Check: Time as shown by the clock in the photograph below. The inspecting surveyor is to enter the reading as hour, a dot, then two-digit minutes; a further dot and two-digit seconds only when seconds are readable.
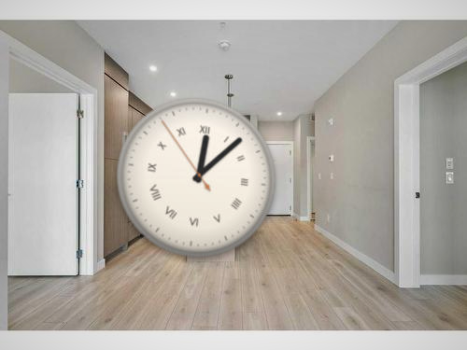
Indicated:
12.06.53
